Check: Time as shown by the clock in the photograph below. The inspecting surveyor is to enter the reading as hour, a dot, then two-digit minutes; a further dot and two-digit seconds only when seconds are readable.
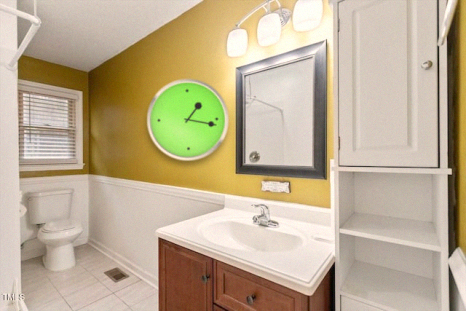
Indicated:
1.17
